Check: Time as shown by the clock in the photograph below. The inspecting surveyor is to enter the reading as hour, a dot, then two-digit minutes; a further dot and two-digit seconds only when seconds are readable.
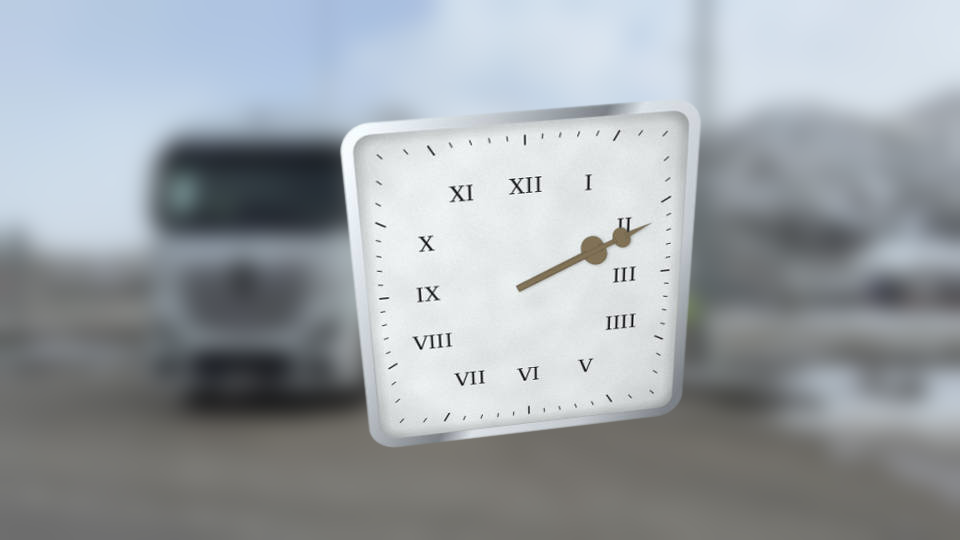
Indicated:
2.11
